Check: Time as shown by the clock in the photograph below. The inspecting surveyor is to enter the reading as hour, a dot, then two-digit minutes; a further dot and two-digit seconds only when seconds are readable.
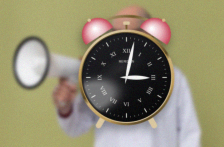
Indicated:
3.02
